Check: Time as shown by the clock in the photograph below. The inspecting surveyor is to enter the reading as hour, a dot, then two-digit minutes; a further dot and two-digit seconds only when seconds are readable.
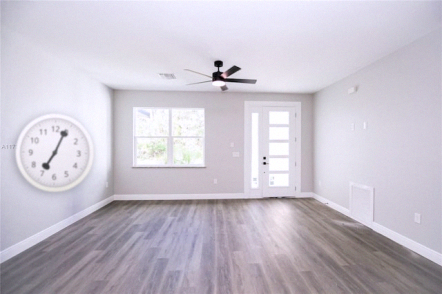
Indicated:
7.04
